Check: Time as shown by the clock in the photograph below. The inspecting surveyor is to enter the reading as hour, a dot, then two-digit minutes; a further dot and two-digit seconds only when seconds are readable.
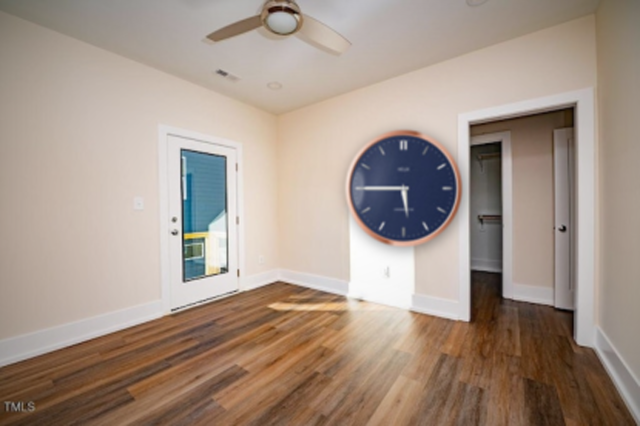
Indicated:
5.45
